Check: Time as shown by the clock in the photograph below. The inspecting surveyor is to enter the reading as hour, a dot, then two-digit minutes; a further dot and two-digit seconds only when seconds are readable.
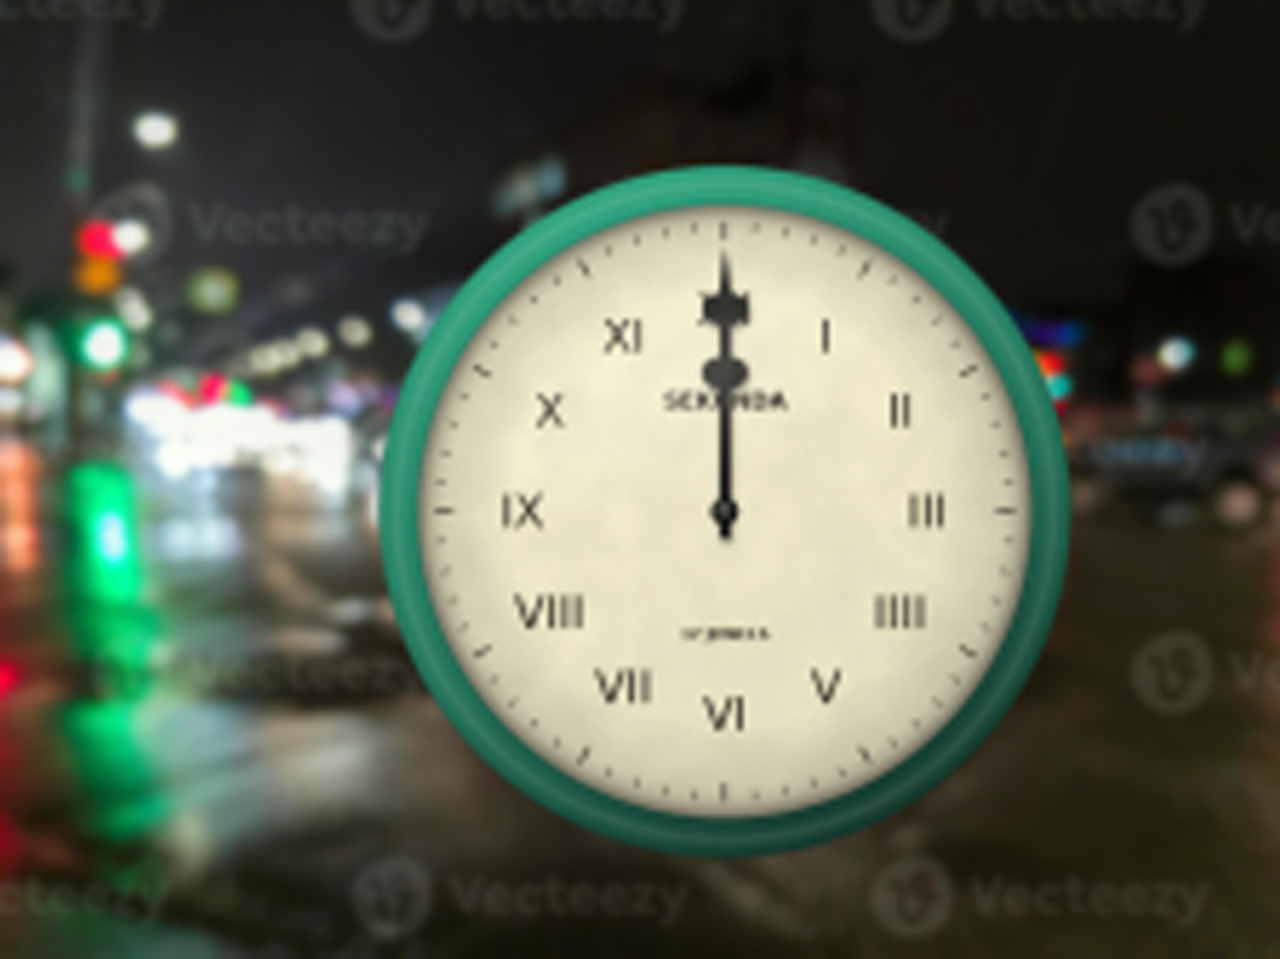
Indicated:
12.00
